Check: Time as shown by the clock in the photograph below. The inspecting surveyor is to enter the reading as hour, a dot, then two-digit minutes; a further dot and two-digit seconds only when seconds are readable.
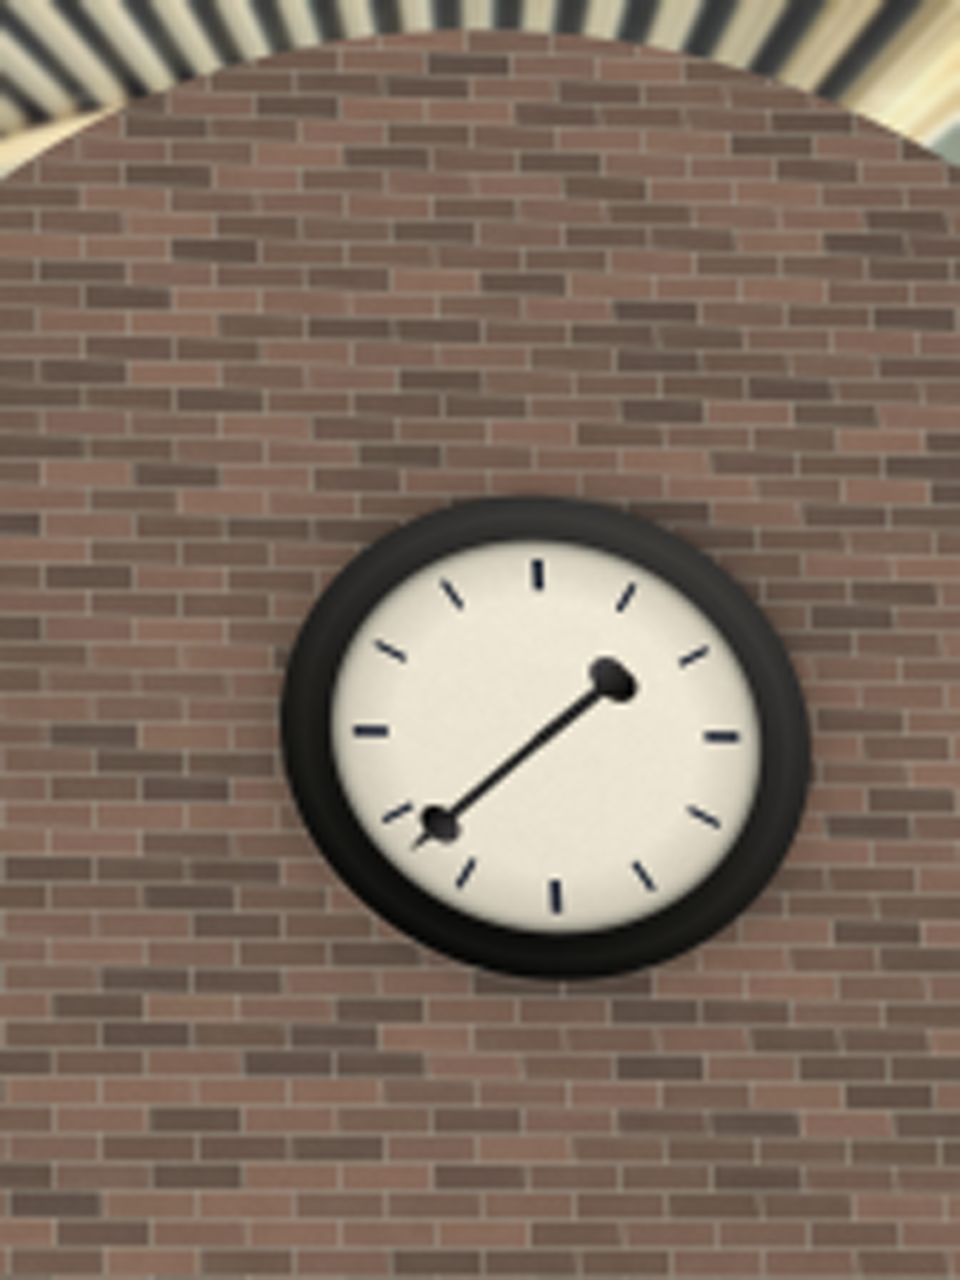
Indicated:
1.38
